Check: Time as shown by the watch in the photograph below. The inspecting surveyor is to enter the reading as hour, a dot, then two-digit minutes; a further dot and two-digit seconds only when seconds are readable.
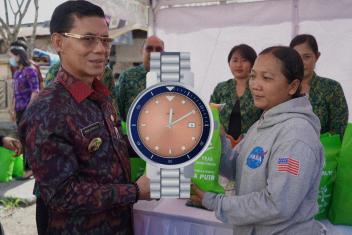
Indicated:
12.10
